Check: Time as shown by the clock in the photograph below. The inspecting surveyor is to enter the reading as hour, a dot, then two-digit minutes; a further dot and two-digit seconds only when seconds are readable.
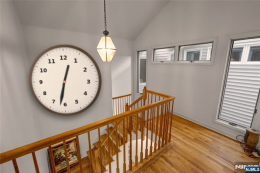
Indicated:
12.32
